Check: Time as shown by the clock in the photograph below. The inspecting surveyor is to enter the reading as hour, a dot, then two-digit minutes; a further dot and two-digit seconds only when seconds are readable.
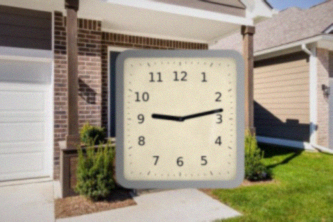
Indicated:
9.13
